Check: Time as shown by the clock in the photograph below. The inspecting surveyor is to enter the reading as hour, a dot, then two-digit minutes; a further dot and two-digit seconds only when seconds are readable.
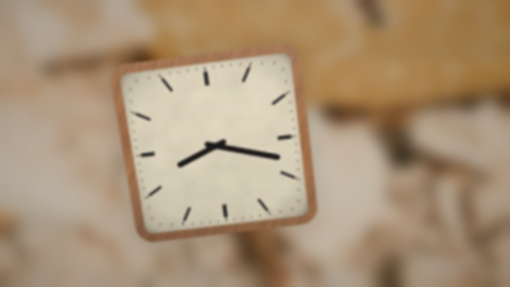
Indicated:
8.18
